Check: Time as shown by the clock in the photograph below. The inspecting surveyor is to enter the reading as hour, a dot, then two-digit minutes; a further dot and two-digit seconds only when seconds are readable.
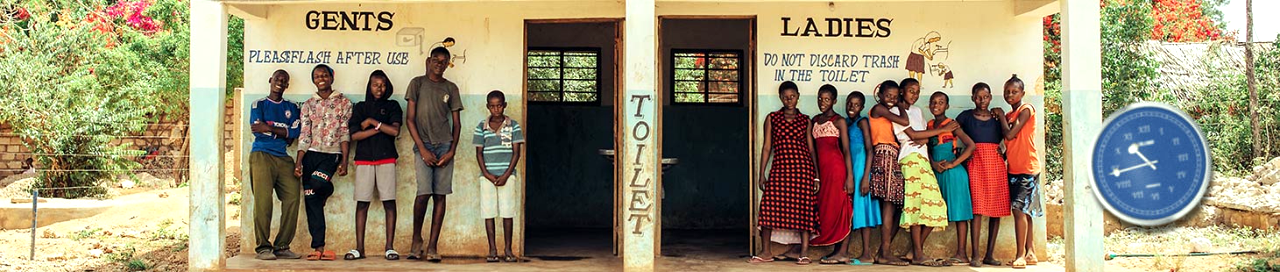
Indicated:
10.44
